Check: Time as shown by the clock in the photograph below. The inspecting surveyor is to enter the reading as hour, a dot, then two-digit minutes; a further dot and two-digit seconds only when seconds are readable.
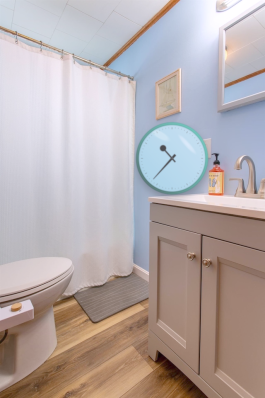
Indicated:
10.37
